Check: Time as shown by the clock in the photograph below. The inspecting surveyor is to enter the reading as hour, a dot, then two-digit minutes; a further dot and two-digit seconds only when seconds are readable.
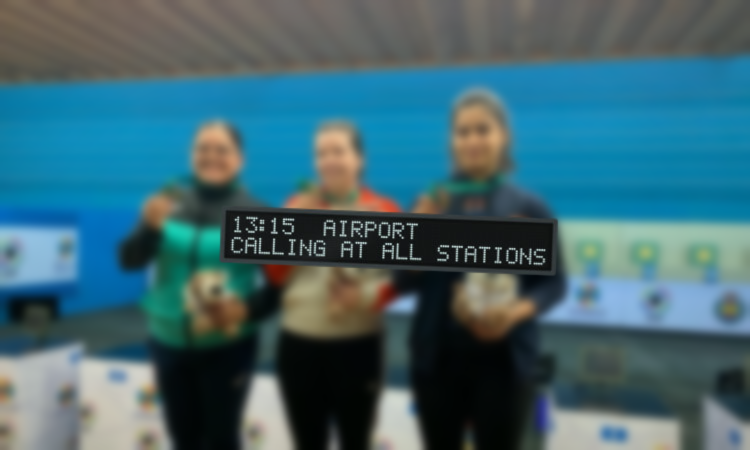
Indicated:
13.15
